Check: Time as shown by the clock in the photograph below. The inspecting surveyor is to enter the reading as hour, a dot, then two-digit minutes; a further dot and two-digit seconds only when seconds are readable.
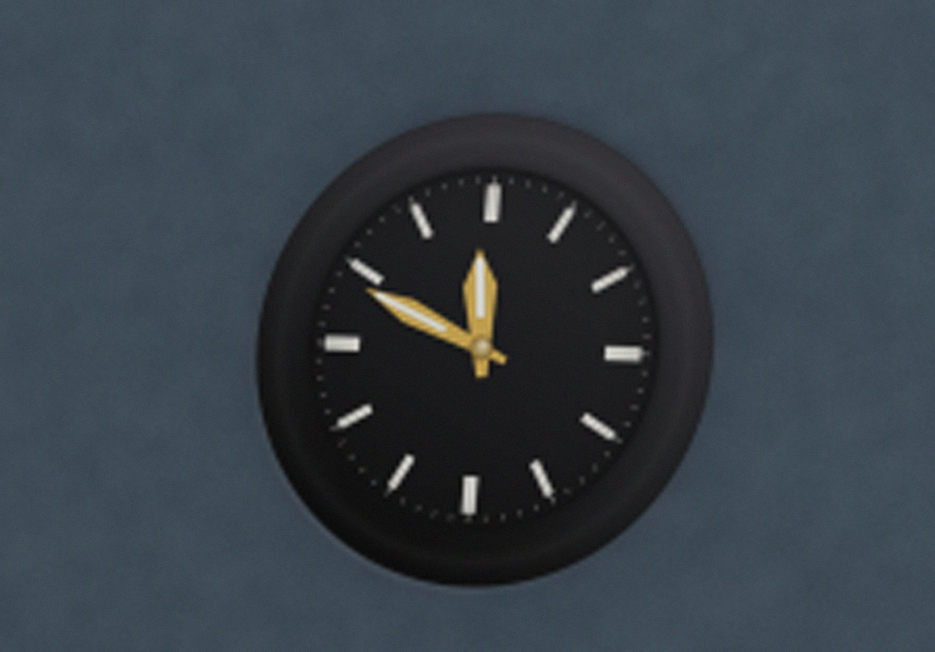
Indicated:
11.49
